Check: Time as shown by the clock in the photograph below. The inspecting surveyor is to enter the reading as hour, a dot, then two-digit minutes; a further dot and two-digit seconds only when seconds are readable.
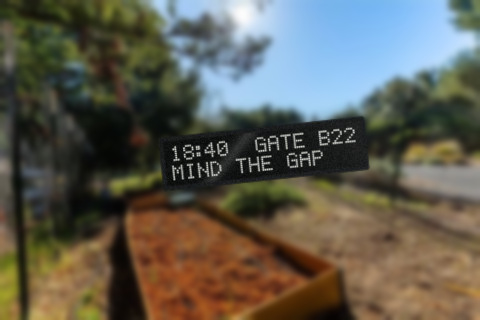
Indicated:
18.40
